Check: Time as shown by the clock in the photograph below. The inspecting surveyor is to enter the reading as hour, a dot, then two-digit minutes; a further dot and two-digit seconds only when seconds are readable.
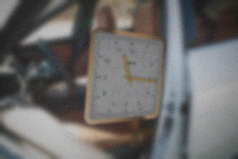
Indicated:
11.16
